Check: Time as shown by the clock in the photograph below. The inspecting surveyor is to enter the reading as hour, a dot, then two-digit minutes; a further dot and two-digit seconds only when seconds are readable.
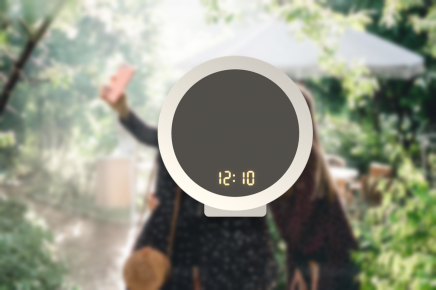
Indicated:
12.10
